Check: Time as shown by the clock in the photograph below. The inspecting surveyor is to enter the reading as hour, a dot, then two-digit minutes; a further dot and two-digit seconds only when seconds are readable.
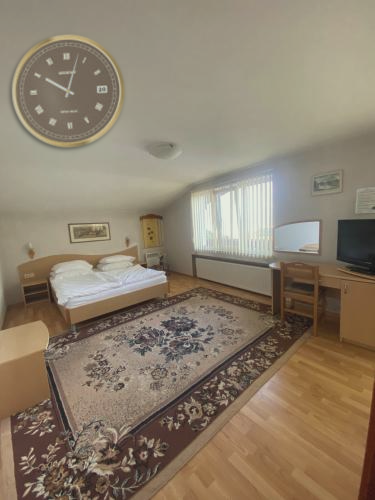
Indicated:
10.03
